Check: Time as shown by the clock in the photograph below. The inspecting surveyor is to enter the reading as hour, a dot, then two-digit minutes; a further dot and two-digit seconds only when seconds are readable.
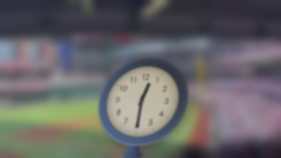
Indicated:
12.30
